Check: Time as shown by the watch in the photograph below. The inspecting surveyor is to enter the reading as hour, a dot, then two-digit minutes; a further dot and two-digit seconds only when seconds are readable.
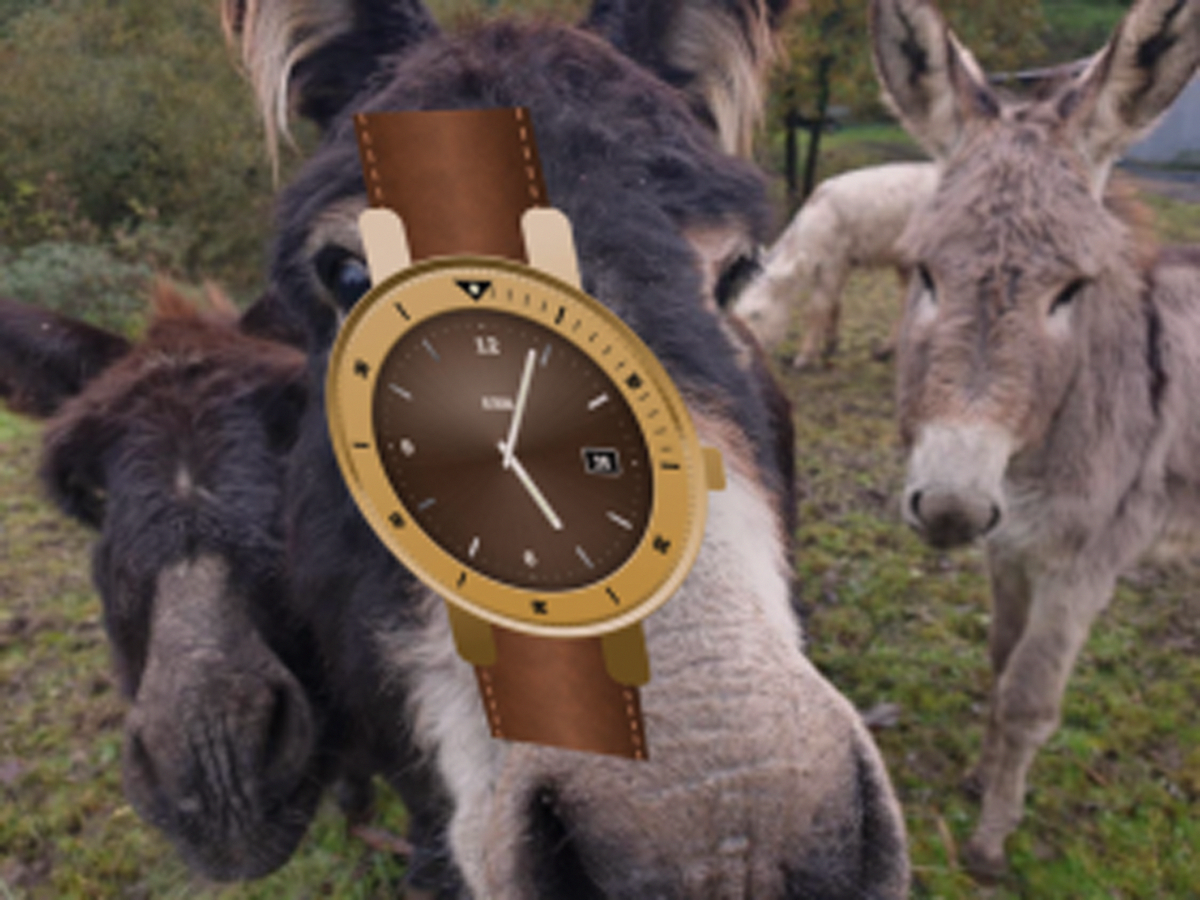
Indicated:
5.04
